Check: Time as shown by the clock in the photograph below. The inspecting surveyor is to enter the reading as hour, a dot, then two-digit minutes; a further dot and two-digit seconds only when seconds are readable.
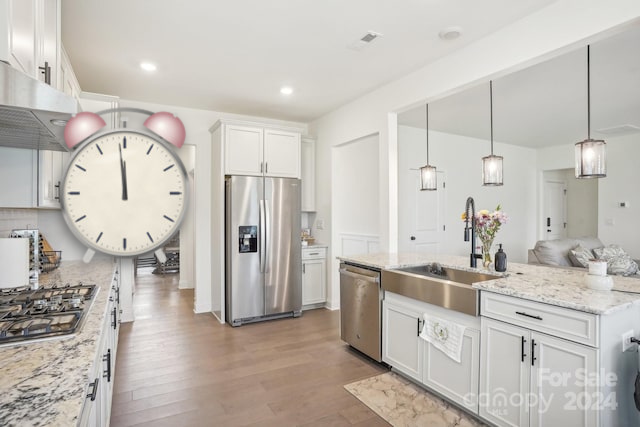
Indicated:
11.59
